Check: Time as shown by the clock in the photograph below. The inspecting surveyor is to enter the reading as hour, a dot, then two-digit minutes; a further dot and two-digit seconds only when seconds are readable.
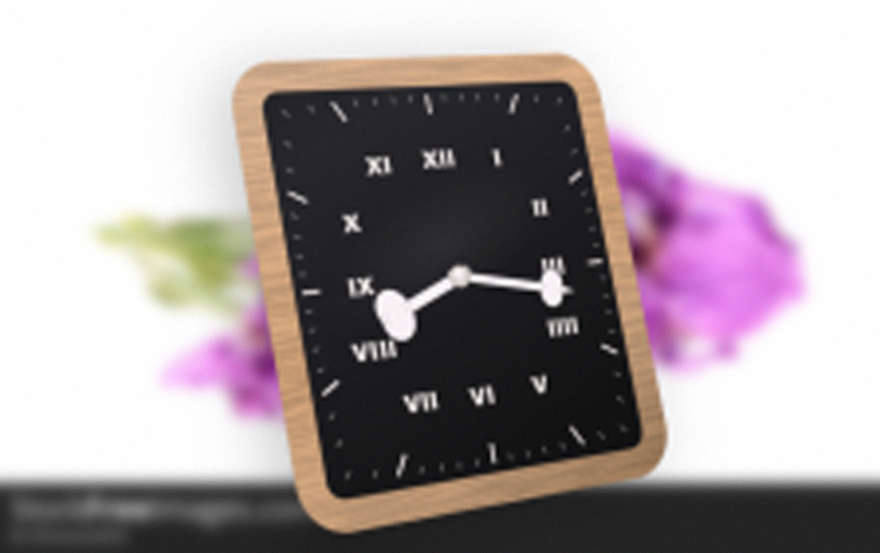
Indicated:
8.17
